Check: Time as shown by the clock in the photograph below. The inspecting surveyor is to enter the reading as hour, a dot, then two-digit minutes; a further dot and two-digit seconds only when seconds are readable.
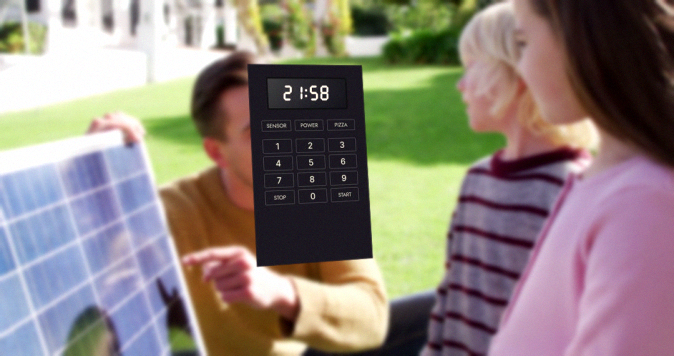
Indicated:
21.58
